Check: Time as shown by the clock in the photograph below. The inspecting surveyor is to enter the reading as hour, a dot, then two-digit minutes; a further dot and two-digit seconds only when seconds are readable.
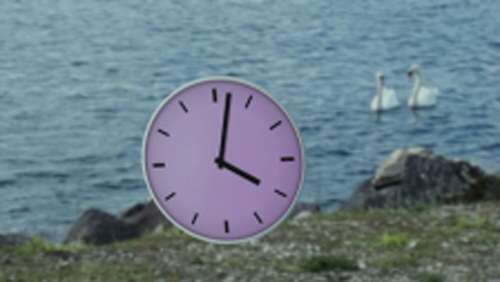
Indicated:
4.02
